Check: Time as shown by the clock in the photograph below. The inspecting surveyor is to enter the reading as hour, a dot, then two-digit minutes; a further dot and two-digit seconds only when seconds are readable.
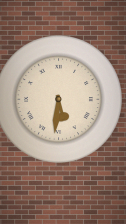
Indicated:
5.31
